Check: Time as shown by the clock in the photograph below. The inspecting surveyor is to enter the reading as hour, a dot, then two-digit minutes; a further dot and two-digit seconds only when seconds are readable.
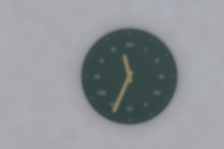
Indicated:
11.34
